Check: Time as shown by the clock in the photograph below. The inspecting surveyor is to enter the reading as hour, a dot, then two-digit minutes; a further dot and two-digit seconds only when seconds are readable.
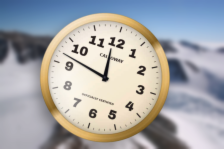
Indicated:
11.47
